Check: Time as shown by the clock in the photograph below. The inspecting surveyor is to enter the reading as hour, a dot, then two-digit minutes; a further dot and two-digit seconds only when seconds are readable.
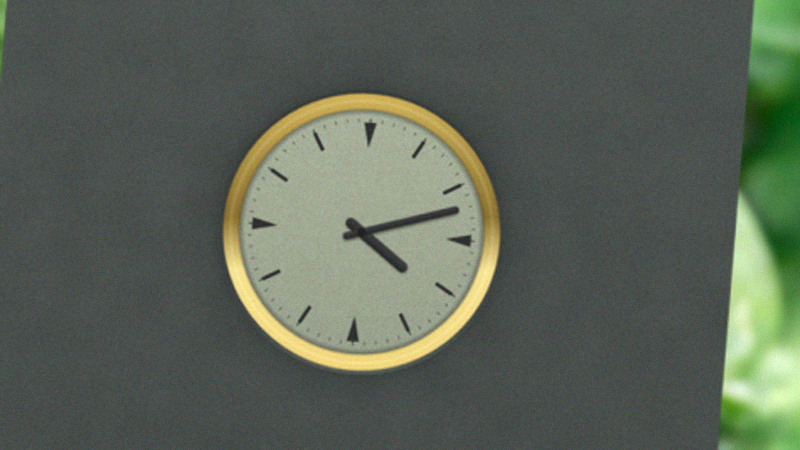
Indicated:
4.12
